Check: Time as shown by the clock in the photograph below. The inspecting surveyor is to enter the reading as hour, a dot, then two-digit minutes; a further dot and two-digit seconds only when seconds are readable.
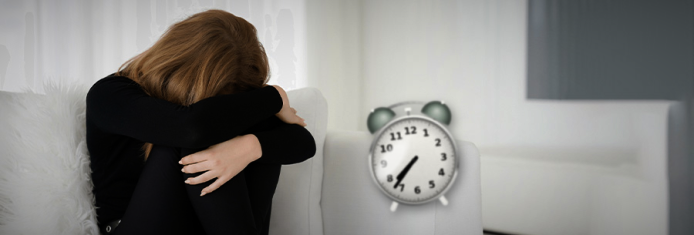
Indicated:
7.37
